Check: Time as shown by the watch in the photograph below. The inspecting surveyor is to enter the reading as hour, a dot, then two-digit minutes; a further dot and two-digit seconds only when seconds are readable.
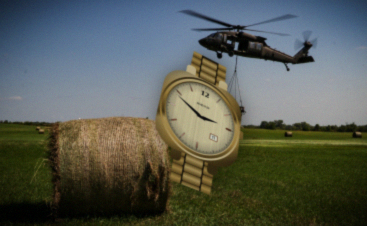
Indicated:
2.49
